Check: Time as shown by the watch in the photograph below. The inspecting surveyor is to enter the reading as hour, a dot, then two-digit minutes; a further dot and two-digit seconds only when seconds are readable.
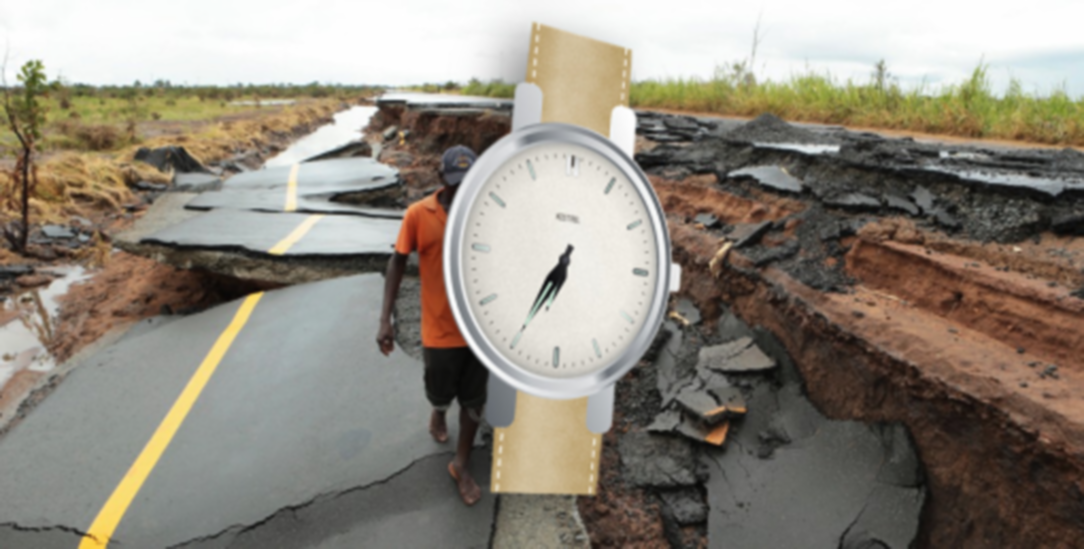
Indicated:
6.35
